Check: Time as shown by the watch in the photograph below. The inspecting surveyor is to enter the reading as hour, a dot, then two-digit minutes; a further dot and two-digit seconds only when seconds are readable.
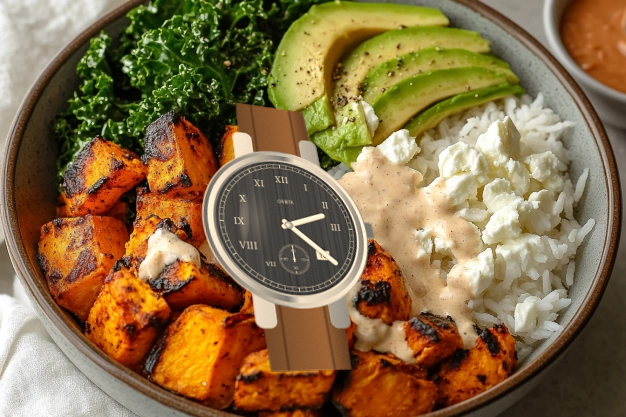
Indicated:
2.22
